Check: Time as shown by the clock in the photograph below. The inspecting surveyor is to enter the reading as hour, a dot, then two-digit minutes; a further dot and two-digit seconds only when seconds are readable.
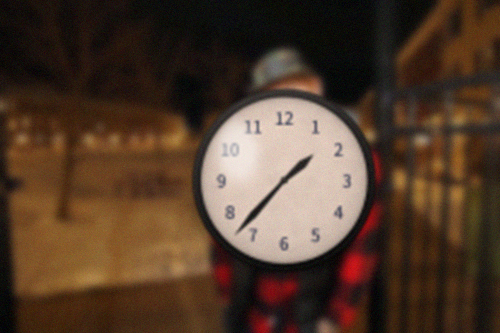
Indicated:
1.37
